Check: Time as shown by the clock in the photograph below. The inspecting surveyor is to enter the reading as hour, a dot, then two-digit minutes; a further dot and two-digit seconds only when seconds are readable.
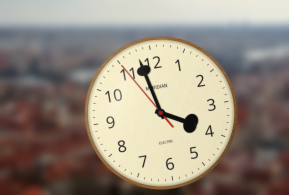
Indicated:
3.57.55
